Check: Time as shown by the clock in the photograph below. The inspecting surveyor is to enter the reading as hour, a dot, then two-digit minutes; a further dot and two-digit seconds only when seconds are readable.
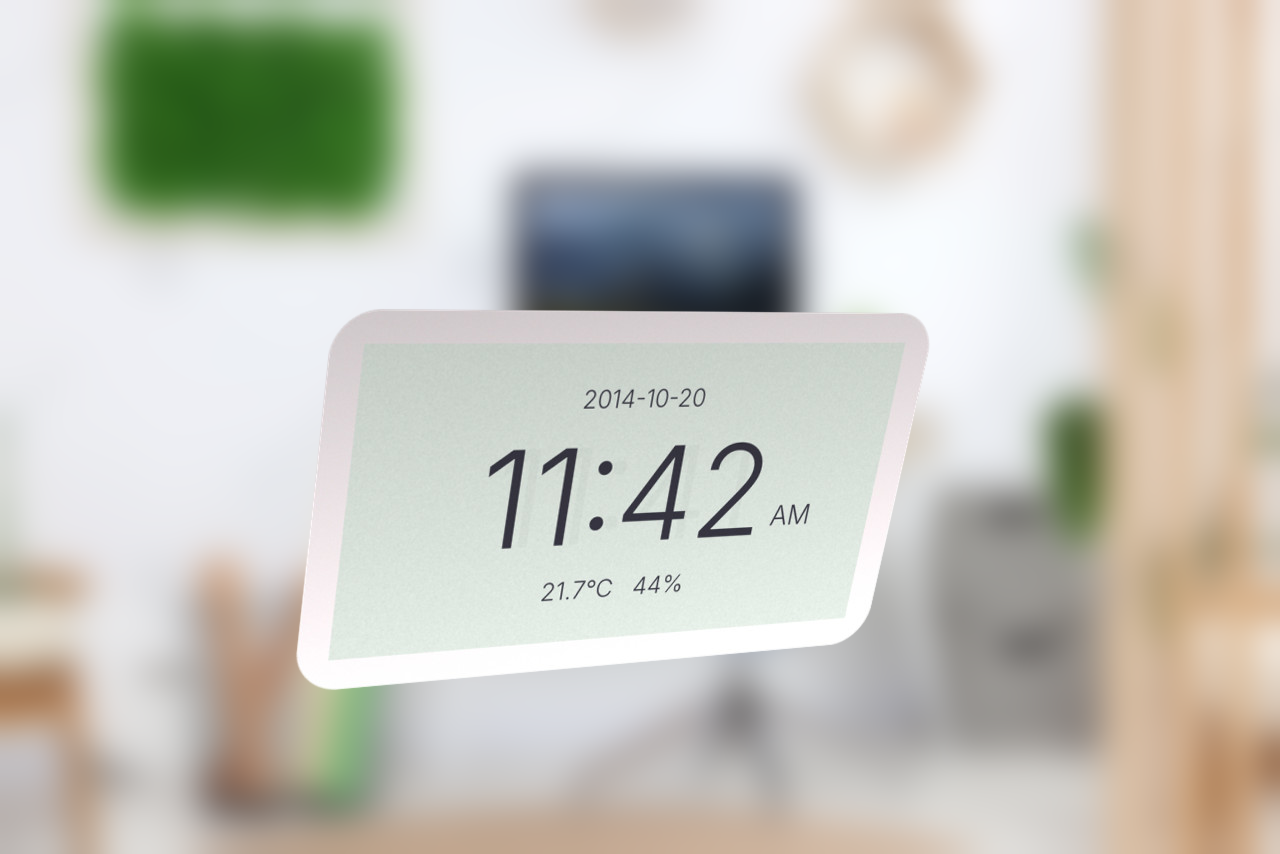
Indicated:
11.42
